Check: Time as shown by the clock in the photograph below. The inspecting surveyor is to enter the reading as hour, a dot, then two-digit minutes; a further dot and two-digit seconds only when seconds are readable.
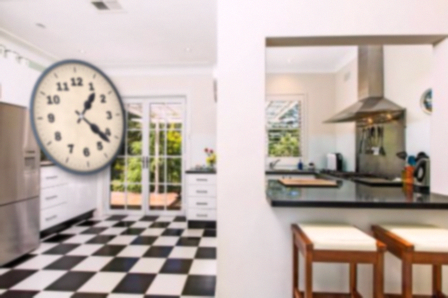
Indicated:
1.22
